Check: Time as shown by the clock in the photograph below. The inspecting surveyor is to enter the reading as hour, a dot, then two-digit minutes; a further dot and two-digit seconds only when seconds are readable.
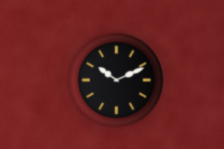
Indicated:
10.11
